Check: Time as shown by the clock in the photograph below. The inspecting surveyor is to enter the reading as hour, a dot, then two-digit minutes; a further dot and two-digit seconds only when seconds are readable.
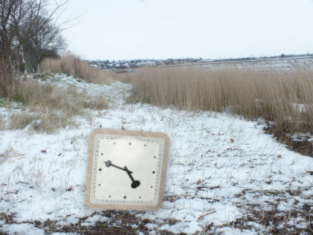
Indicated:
4.48
